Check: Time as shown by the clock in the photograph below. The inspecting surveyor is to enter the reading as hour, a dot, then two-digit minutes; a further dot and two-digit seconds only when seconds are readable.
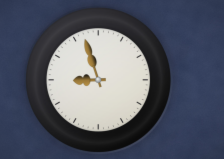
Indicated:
8.57
